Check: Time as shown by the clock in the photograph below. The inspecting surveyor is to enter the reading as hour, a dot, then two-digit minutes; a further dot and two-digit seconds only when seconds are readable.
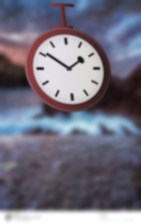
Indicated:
1.51
